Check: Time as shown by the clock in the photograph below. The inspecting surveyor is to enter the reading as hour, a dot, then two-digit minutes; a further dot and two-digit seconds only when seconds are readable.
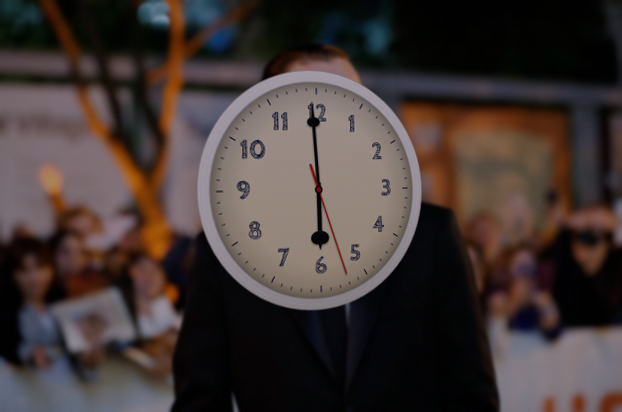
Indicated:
5.59.27
